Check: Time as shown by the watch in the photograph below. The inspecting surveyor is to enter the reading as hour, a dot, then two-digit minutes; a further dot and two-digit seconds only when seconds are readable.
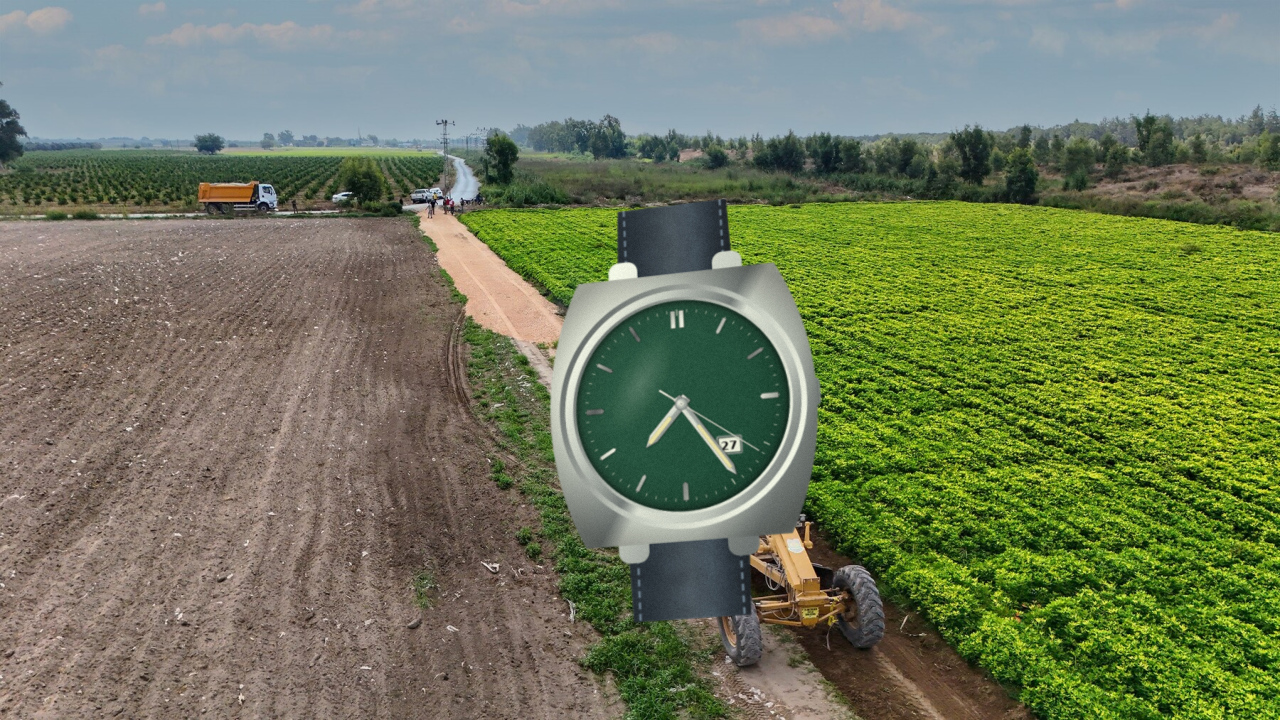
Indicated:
7.24.21
